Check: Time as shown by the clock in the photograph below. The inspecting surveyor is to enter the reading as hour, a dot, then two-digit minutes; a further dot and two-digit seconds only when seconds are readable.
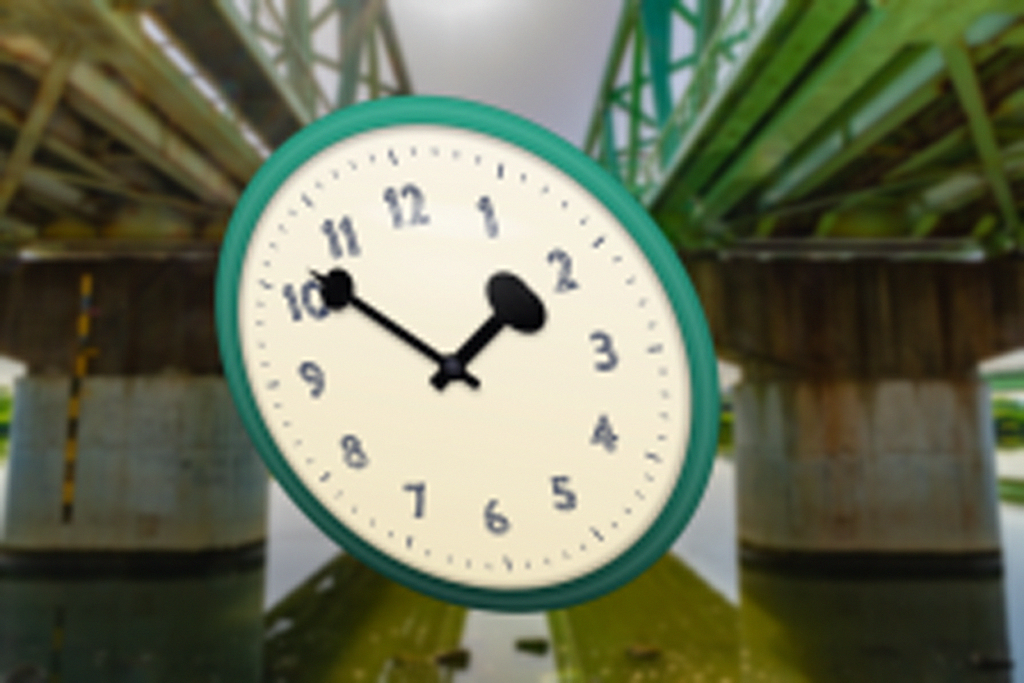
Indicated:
1.52
